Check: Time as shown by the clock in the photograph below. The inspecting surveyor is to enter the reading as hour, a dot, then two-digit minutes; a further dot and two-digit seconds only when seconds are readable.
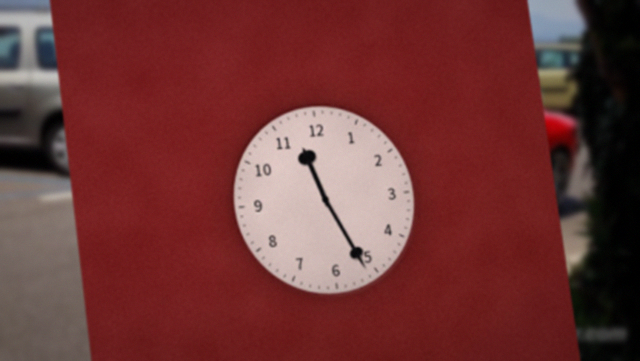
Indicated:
11.26
